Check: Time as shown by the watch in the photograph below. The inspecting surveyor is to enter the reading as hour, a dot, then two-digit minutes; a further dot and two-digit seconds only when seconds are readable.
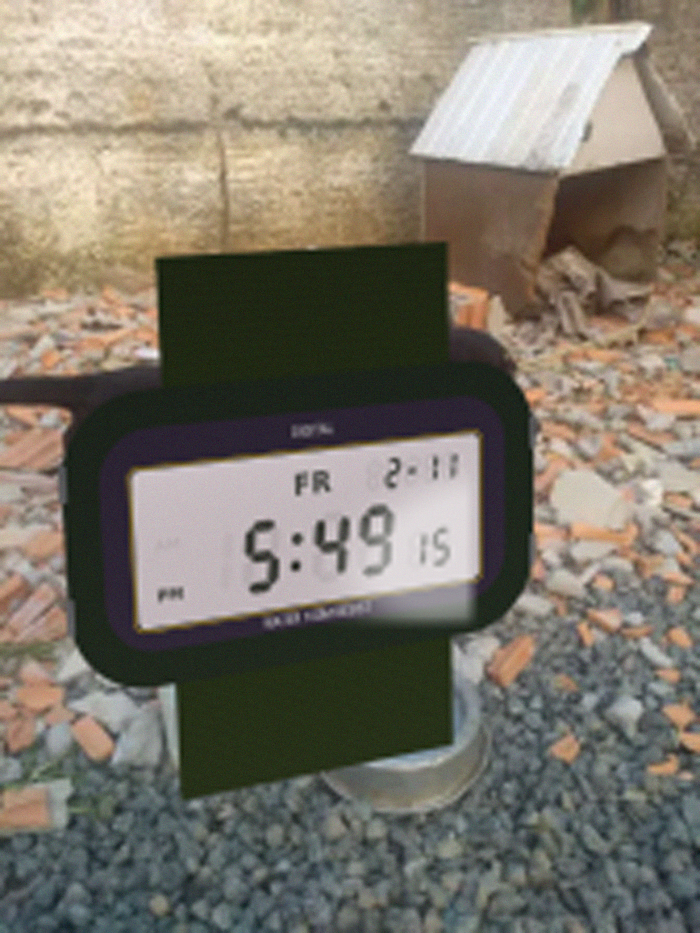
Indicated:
5.49.15
